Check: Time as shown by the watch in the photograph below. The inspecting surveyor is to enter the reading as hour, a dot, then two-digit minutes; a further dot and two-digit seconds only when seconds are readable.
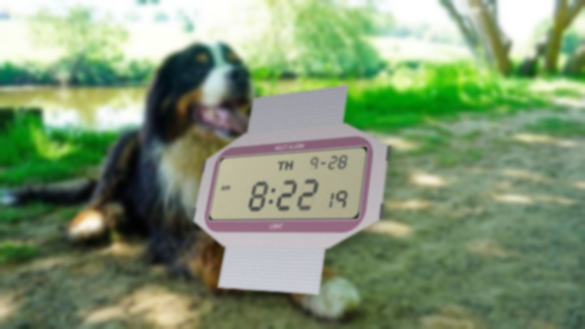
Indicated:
8.22.19
